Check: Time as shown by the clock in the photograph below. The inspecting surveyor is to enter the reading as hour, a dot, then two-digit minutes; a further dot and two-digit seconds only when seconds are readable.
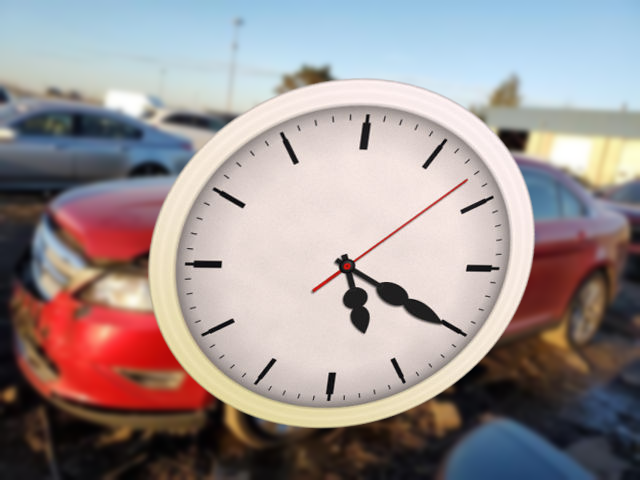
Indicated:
5.20.08
